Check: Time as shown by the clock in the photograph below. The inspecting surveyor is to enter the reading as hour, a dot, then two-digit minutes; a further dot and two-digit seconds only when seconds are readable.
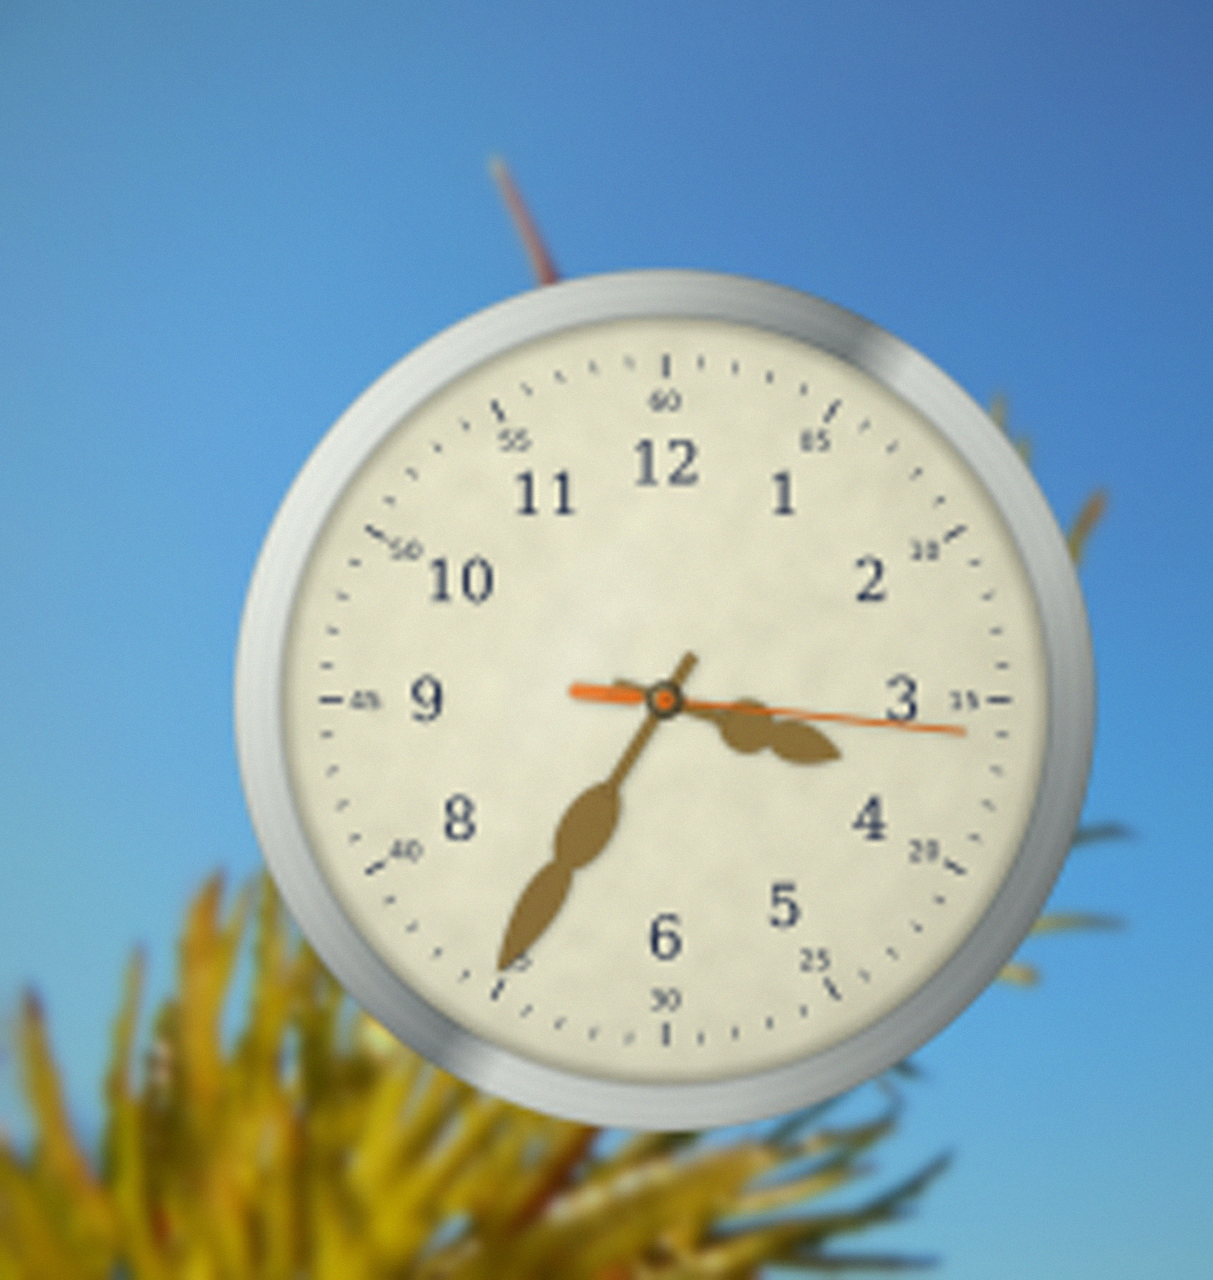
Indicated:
3.35.16
